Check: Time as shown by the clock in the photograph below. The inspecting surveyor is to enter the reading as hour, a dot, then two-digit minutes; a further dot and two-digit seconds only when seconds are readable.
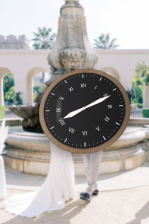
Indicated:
8.11
